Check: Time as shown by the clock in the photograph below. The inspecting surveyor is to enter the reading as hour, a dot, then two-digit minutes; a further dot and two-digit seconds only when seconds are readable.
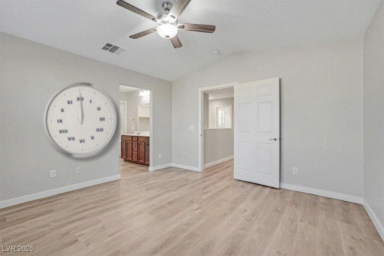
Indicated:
12.00
